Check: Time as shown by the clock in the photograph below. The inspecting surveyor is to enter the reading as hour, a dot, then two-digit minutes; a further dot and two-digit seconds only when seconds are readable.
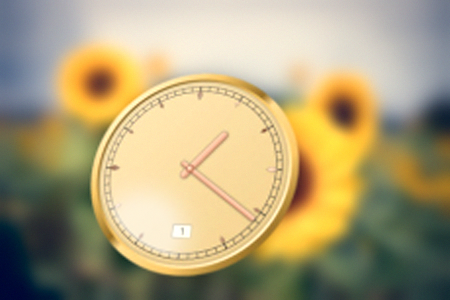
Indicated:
1.21
